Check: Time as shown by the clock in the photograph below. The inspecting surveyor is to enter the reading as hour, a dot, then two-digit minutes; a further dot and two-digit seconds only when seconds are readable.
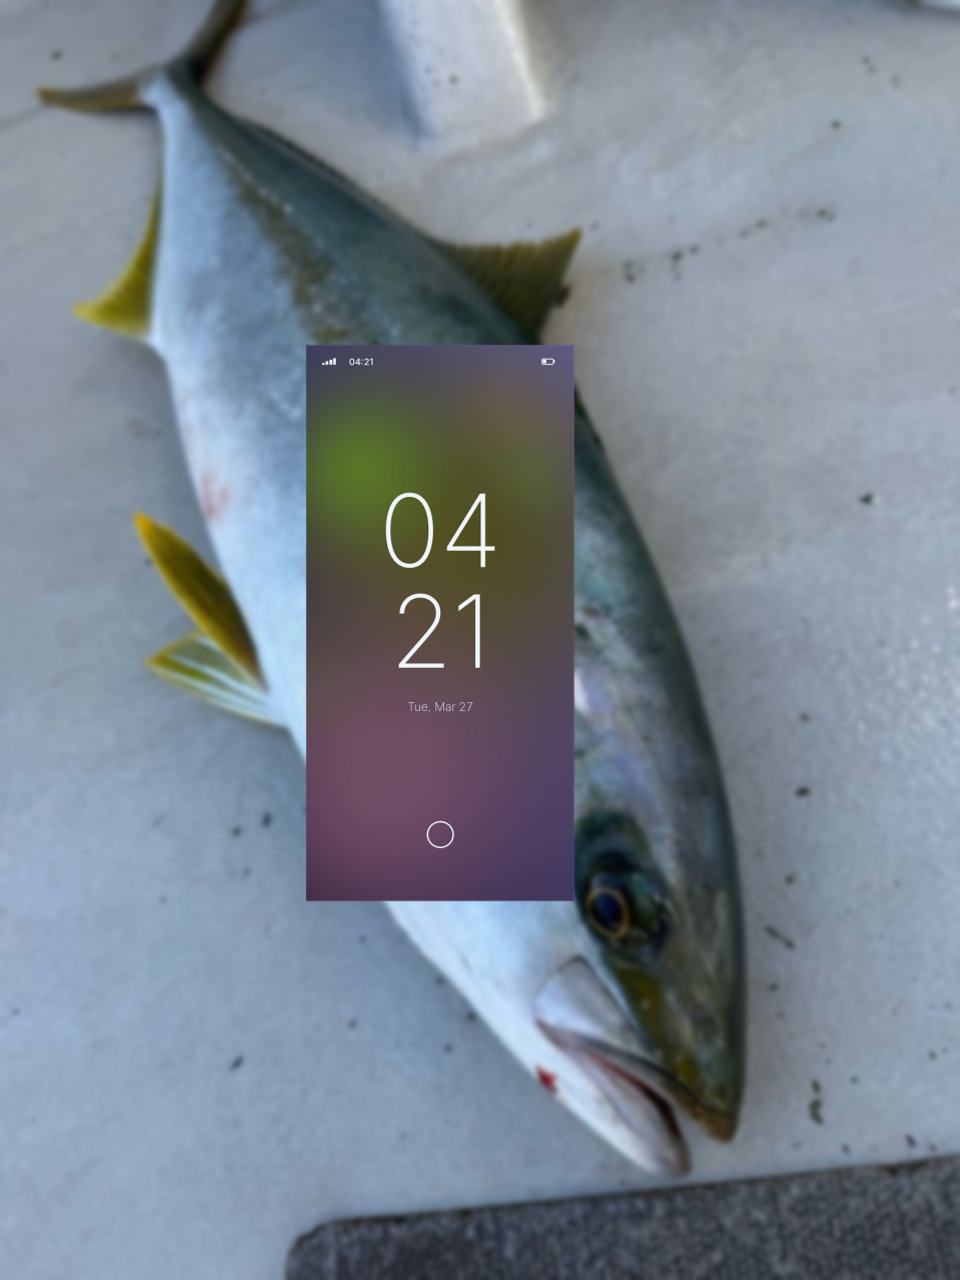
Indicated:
4.21
